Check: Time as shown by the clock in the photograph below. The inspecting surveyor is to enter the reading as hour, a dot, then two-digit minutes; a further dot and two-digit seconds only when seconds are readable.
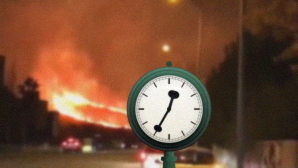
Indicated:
12.35
